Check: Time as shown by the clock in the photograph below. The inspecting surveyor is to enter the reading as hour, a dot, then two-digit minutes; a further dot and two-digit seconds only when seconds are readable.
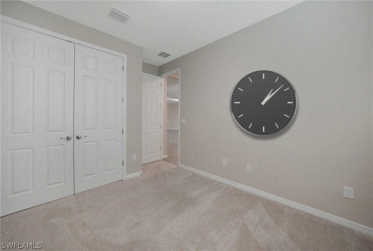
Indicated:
1.08
